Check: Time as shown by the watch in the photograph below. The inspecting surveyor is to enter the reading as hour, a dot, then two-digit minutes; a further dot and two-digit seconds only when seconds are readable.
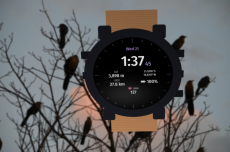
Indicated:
1.37
